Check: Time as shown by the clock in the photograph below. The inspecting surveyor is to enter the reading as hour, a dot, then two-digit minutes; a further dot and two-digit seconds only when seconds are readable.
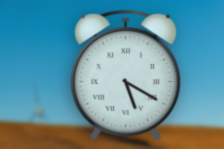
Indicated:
5.20
